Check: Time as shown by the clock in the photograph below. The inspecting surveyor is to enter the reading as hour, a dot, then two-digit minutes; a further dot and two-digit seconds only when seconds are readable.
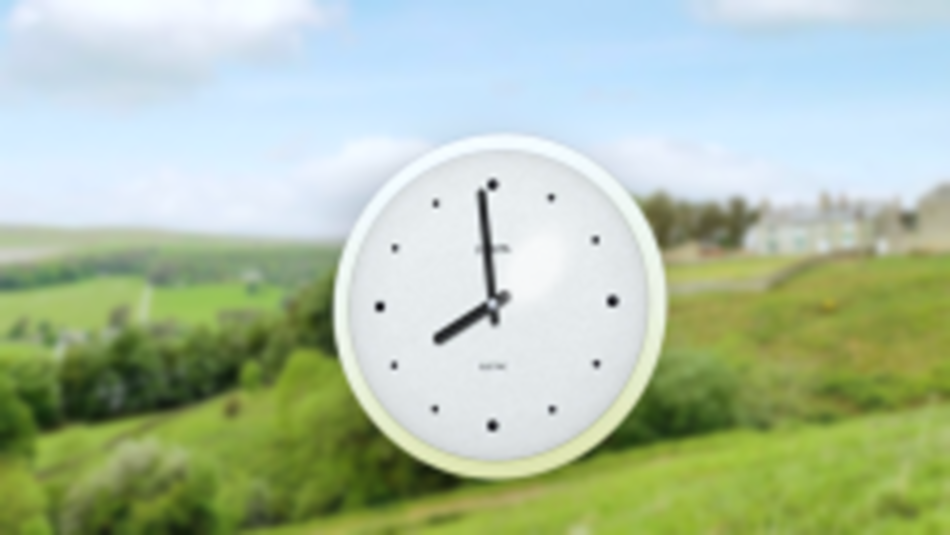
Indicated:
7.59
